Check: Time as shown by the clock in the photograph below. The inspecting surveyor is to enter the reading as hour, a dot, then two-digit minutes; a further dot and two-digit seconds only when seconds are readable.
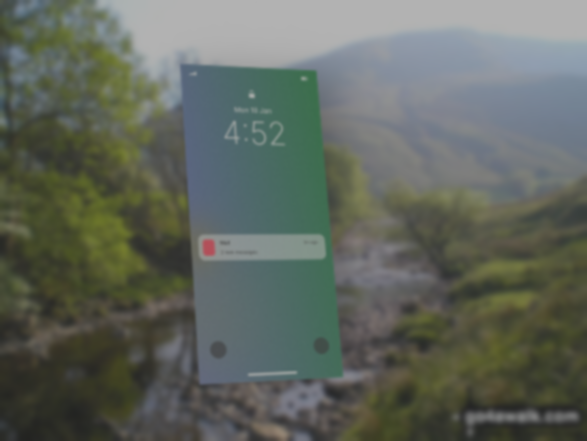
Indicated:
4.52
